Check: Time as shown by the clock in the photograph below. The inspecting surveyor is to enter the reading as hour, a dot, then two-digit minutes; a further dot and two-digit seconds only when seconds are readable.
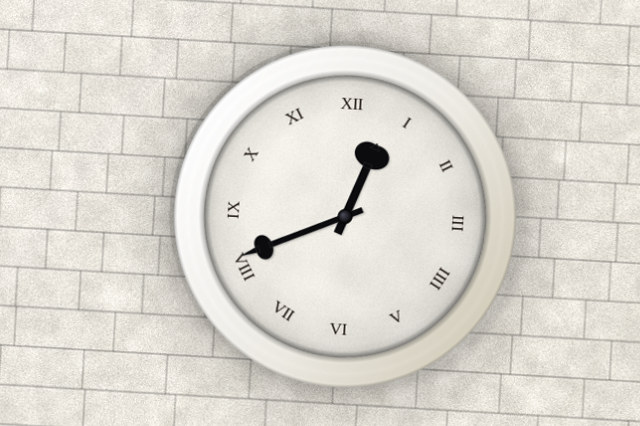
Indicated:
12.41
